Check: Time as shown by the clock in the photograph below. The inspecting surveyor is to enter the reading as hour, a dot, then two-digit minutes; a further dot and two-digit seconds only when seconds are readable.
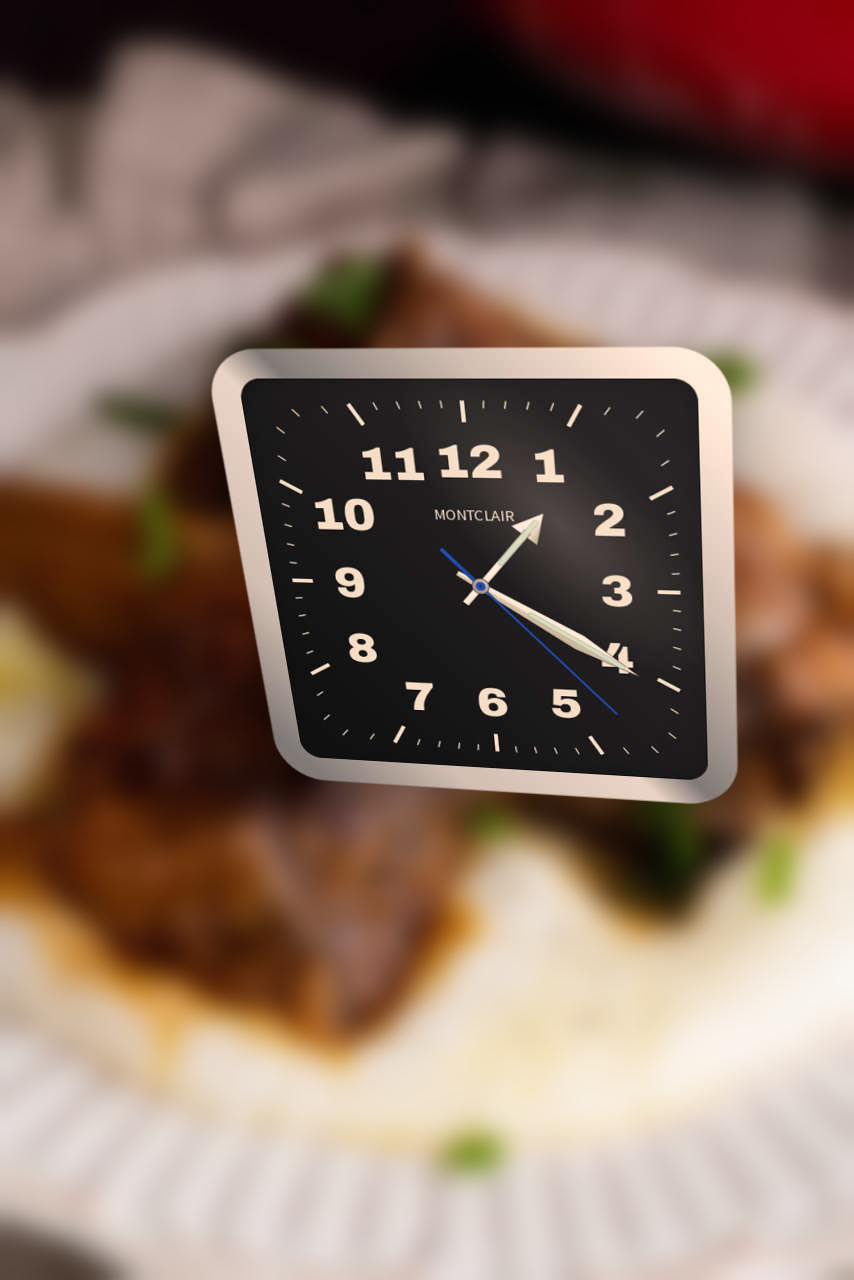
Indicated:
1.20.23
